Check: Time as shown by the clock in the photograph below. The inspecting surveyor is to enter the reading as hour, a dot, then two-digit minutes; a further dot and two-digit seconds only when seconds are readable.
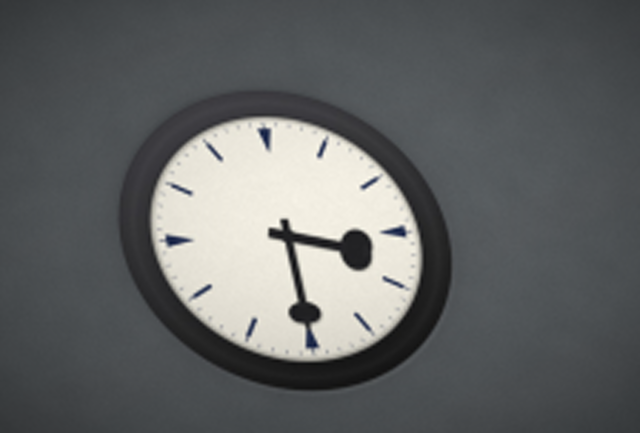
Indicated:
3.30
